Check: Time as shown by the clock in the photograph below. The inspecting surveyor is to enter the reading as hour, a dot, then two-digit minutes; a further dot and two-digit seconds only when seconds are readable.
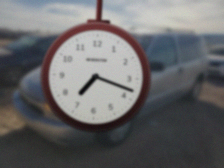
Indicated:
7.18
